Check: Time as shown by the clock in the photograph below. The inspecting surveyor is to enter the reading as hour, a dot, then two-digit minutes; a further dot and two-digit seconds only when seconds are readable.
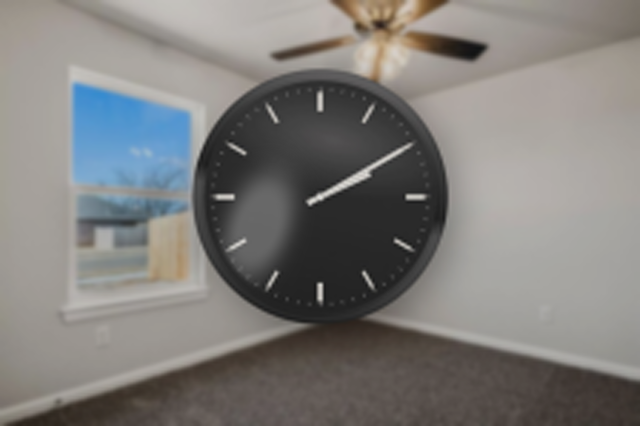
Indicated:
2.10
